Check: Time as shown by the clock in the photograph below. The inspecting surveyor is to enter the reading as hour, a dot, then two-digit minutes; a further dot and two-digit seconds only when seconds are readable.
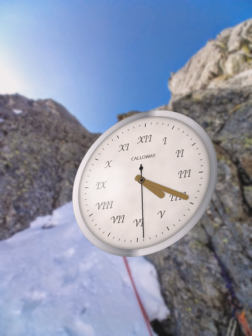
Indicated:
4.19.29
